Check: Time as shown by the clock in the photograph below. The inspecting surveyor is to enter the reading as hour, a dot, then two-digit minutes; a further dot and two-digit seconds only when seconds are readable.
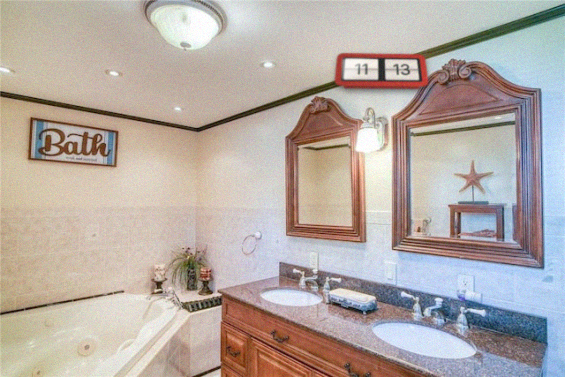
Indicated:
11.13
